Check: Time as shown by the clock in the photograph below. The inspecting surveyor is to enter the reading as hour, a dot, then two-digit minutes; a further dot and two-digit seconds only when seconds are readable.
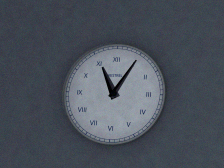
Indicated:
11.05
